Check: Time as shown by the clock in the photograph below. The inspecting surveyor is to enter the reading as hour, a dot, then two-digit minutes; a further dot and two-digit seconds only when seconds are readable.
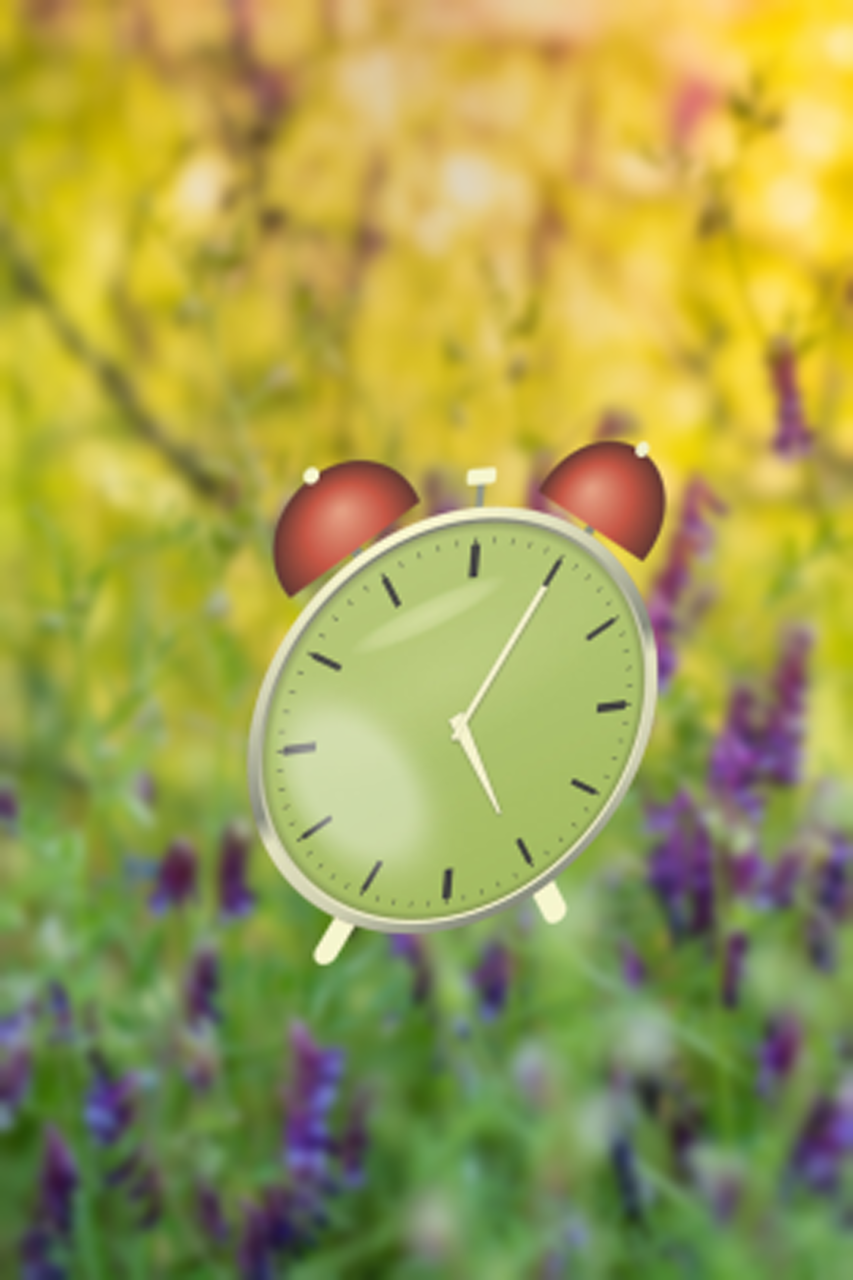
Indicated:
5.05
